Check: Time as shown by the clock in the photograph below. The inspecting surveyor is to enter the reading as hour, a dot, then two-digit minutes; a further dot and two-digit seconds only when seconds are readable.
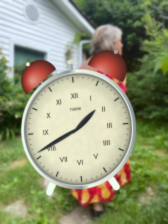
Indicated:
1.41
